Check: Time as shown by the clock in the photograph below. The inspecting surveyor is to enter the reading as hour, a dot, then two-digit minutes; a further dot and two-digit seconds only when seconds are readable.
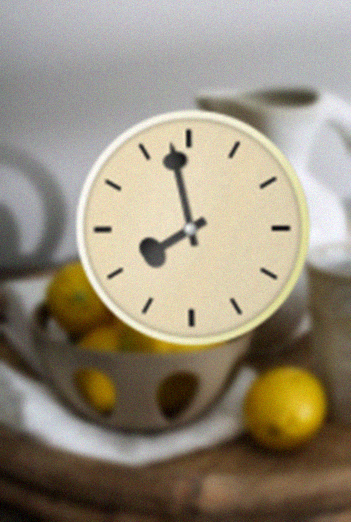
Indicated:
7.58
